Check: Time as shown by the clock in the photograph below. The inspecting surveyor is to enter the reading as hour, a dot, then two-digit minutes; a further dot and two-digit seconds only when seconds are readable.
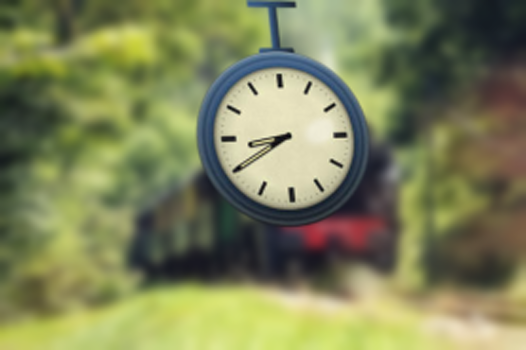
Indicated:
8.40
